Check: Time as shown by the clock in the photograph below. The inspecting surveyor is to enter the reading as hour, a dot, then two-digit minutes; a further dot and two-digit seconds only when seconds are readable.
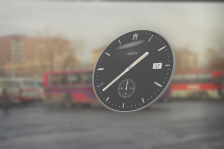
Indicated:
1.38
